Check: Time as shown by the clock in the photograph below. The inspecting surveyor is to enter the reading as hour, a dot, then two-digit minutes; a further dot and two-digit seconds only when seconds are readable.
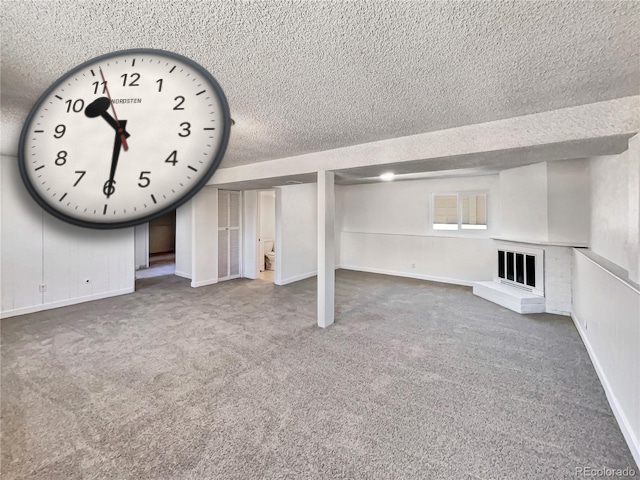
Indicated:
10.29.56
